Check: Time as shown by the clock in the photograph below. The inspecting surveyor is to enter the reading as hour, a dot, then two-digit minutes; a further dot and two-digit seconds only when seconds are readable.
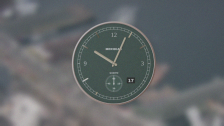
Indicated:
10.04
